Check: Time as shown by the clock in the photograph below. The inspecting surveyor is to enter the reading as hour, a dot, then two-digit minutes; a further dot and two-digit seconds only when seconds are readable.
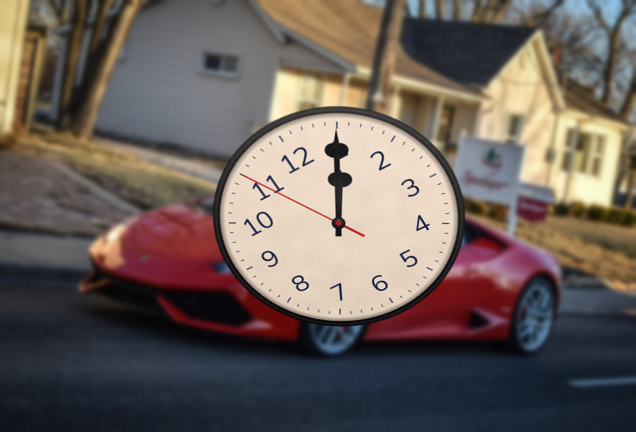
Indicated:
1.04.55
